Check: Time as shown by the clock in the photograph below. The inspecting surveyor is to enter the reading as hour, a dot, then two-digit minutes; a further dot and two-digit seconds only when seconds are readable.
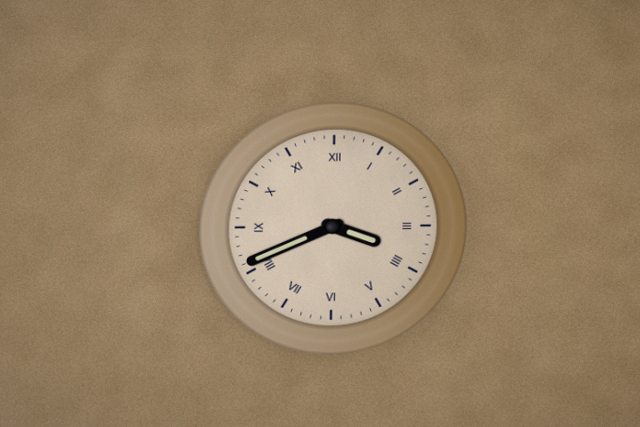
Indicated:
3.41
